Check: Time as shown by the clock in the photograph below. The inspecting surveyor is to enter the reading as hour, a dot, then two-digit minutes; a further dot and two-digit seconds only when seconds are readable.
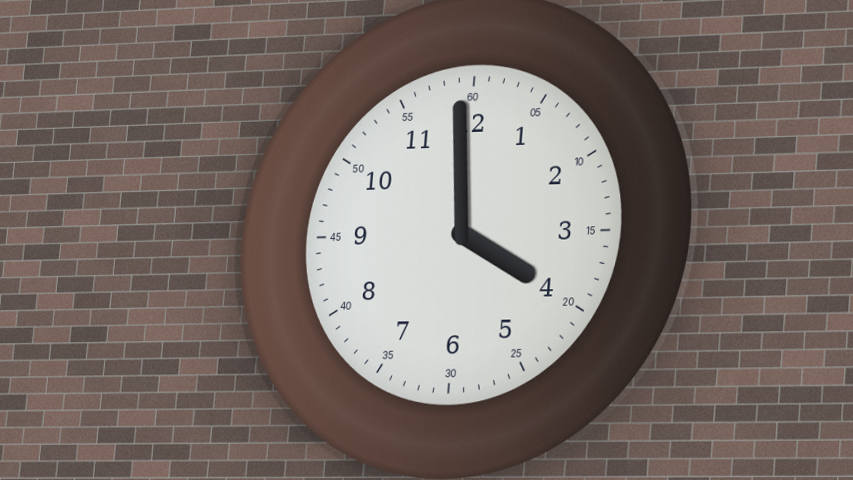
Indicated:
3.59
